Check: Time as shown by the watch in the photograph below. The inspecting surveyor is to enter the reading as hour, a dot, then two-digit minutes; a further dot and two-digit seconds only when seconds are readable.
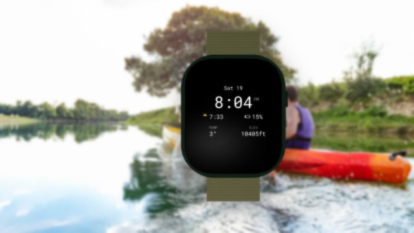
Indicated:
8.04
